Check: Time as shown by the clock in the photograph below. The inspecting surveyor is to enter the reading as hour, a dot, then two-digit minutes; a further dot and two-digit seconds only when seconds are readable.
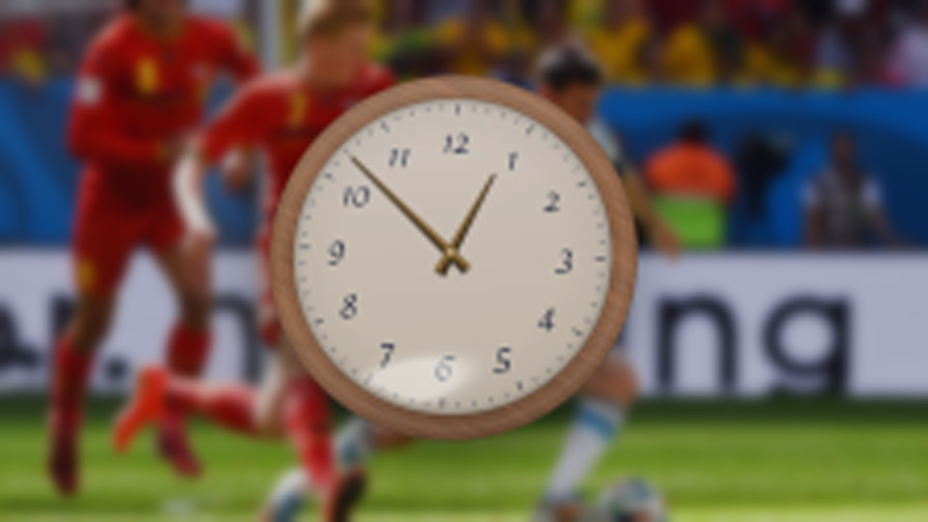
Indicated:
12.52
